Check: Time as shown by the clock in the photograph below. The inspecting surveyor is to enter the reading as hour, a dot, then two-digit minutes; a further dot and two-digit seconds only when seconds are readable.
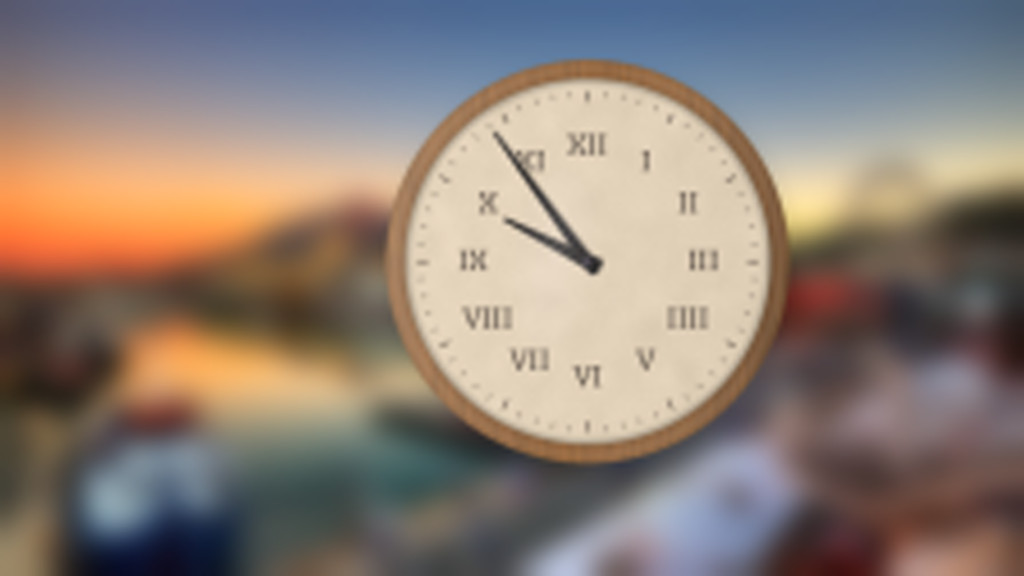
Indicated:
9.54
